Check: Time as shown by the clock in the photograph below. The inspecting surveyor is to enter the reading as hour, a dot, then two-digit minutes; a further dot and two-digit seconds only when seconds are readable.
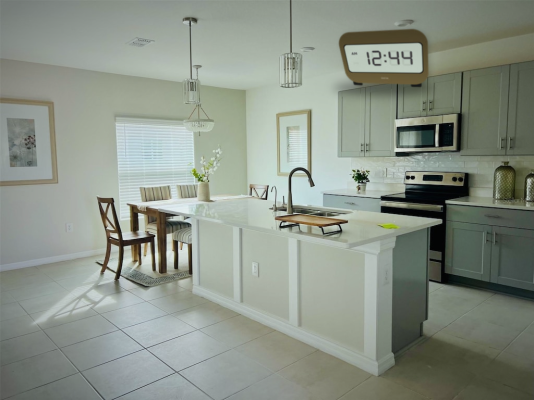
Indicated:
12.44
